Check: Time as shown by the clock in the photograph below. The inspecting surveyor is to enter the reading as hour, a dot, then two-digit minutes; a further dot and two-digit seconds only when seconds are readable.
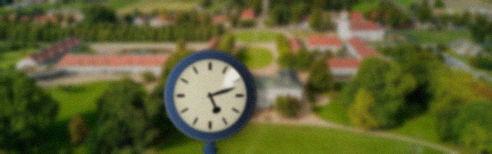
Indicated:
5.12
